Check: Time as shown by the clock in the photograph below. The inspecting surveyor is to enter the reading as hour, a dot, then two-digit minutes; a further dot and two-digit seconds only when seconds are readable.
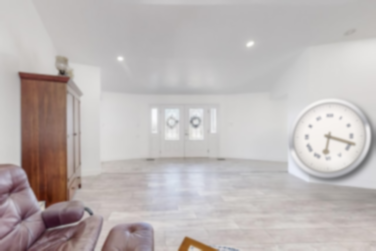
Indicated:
6.18
